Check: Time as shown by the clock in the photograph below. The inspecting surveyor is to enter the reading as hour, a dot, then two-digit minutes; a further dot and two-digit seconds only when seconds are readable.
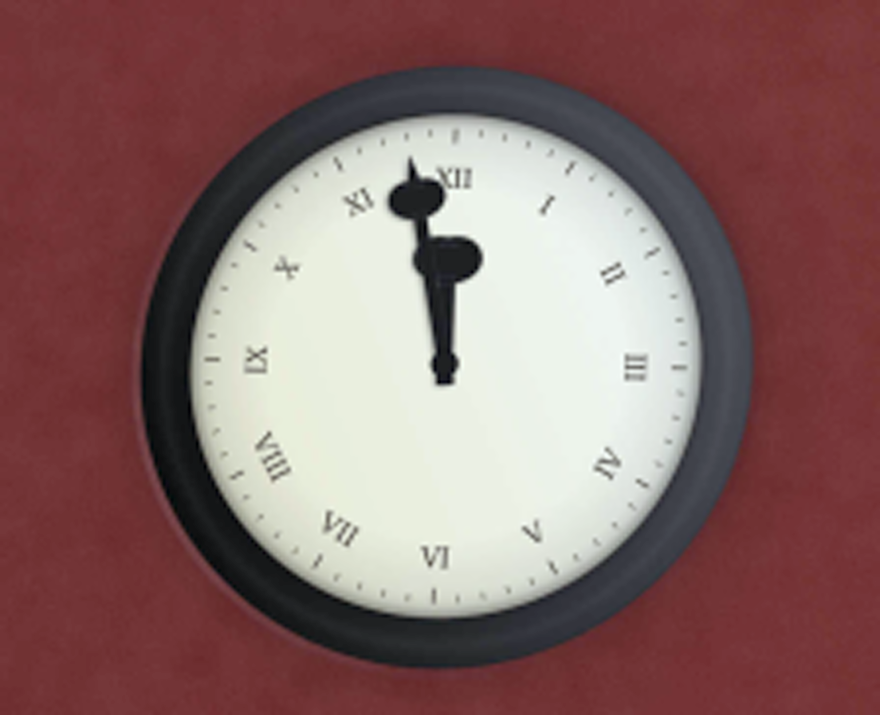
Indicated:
11.58
